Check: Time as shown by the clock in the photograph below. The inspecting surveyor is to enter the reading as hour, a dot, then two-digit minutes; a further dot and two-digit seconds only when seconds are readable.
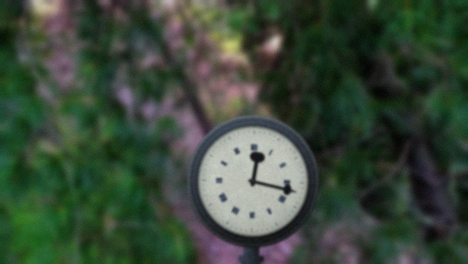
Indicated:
12.17
